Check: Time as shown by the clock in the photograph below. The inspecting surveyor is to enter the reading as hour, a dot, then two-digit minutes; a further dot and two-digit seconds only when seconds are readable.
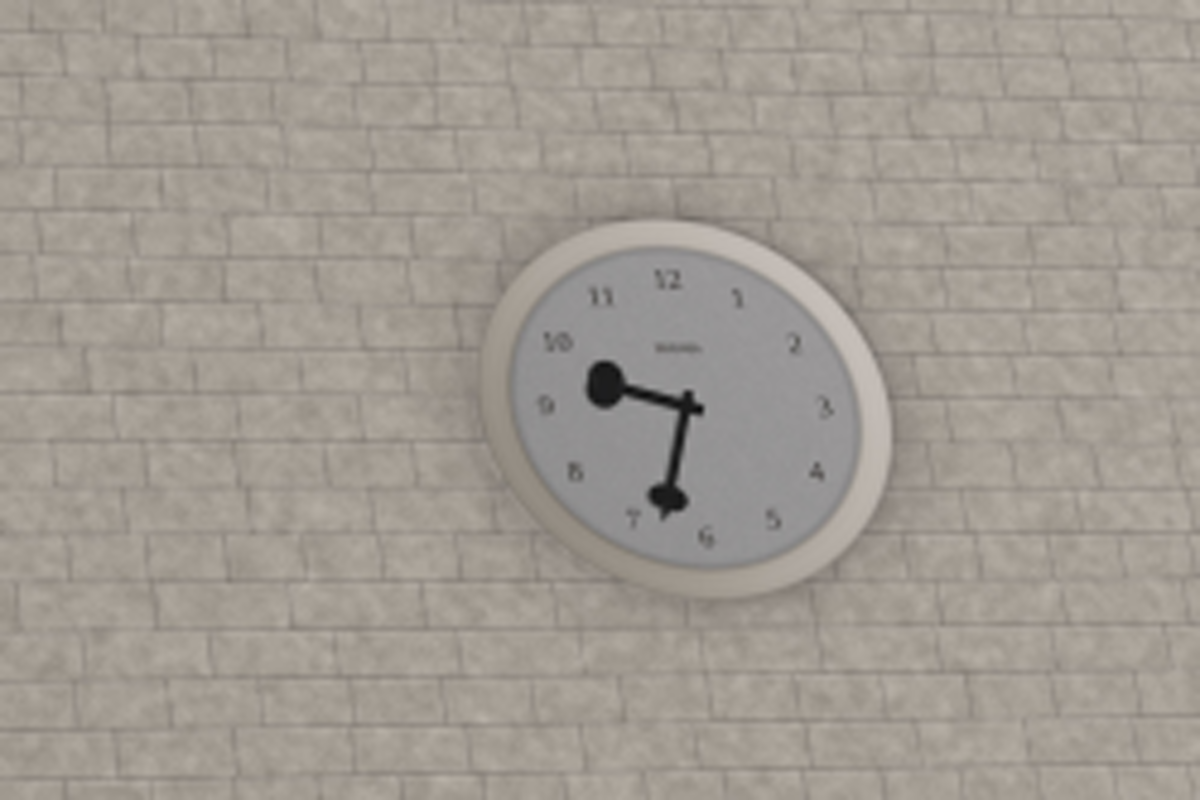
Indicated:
9.33
